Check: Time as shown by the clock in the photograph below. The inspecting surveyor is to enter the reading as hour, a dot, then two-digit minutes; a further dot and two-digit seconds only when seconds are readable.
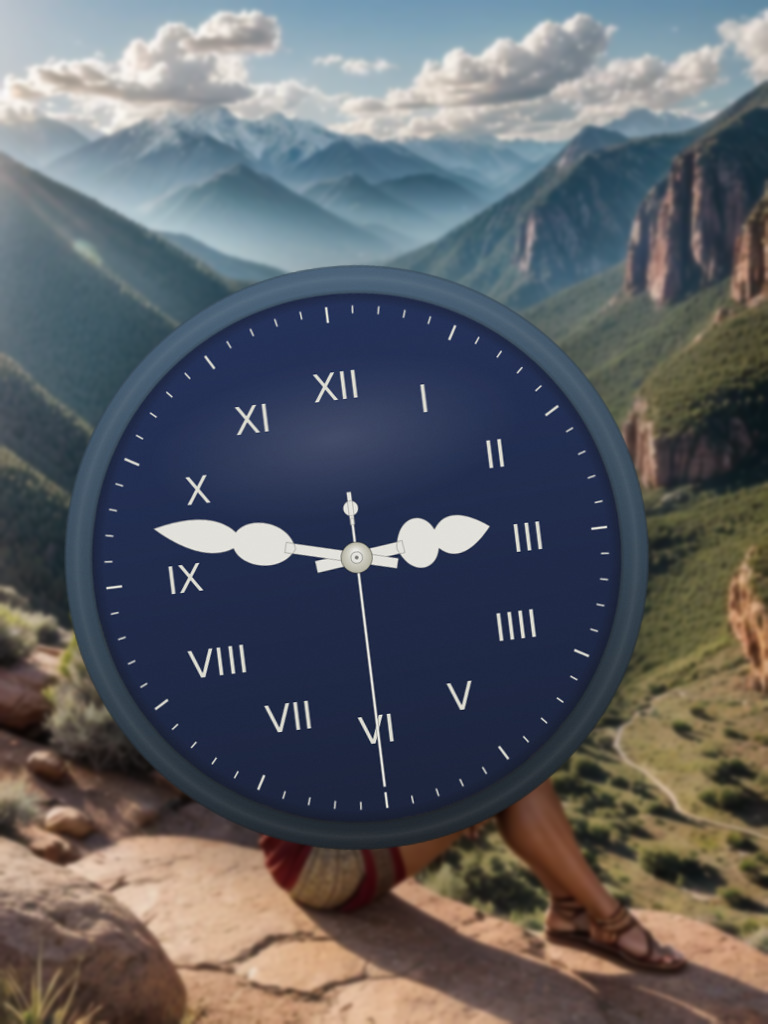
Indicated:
2.47.30
